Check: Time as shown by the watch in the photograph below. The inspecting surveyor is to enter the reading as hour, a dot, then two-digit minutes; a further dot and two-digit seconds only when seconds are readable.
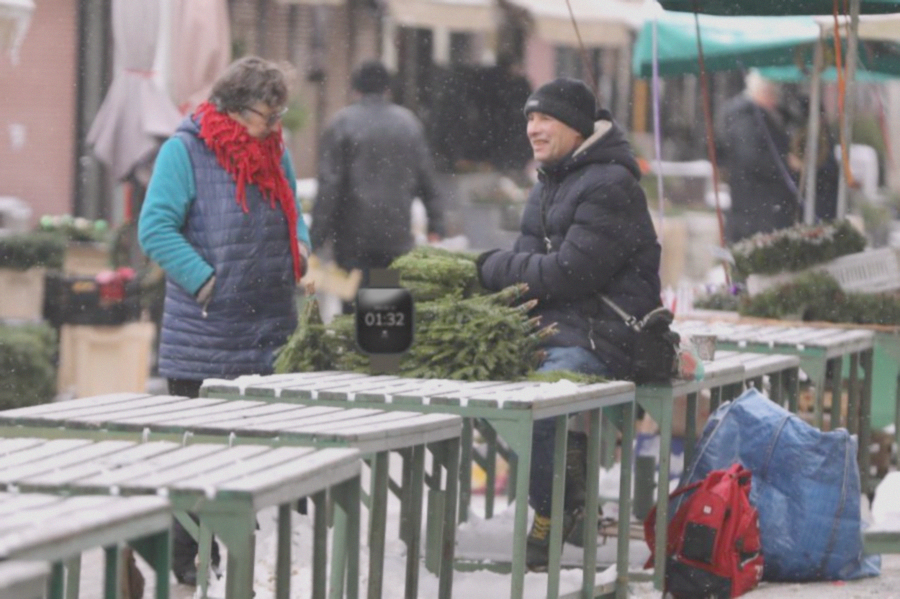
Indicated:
1.32
